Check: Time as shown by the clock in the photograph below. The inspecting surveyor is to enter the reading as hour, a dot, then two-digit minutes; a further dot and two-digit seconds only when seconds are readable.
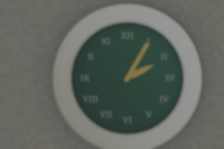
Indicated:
2.05
